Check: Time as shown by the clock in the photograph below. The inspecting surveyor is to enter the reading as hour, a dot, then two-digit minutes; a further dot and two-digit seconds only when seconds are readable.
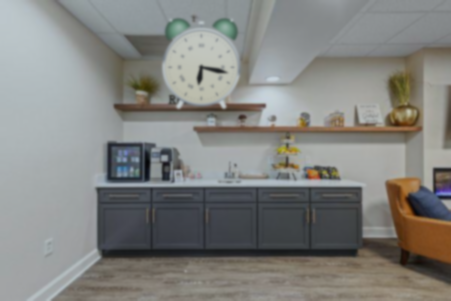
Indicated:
6.17
